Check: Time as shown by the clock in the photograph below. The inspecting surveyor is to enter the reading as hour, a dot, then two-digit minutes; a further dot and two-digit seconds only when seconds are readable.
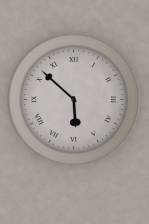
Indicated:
5.52
